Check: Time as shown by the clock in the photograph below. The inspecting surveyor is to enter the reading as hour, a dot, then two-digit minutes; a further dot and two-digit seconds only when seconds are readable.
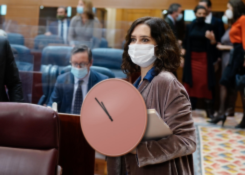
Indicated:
10.53
